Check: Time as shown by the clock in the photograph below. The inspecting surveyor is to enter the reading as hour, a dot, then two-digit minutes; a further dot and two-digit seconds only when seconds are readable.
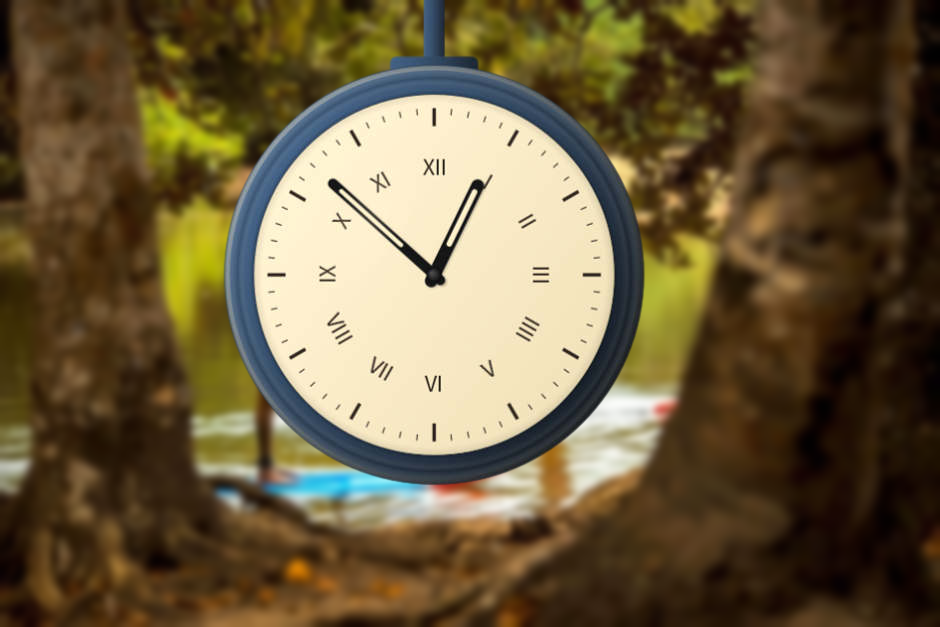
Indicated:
12.52
